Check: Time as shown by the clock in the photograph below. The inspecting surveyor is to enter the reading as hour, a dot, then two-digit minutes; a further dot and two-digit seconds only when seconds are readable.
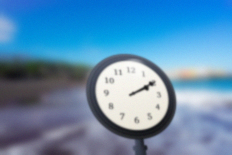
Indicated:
2.10
